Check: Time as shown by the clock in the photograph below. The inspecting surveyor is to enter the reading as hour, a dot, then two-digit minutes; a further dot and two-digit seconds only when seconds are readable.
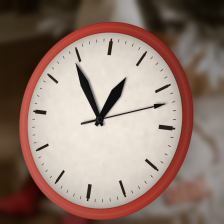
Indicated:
12.54.12
